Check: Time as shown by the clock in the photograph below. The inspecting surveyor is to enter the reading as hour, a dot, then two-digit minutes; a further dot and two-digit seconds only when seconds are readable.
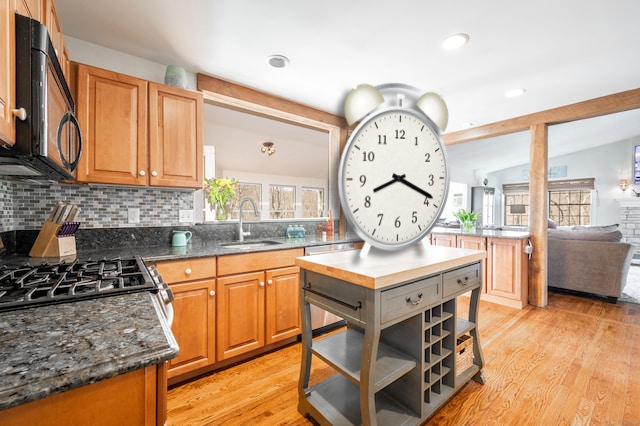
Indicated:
8.19
